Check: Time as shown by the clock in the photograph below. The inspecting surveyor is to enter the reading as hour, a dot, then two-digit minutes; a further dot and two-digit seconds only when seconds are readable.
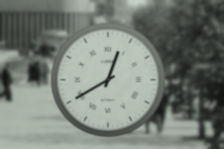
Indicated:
12.40
